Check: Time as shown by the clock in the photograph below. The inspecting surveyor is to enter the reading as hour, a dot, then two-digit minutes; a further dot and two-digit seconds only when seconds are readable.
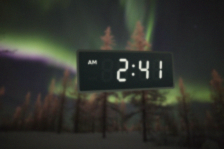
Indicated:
2.41
